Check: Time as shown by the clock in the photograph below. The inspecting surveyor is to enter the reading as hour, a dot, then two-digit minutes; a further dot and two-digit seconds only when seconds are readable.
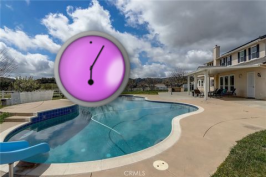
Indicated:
6.05
